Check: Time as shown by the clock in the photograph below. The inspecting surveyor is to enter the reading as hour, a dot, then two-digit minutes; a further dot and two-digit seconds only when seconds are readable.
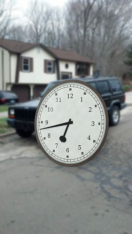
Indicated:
6.43
